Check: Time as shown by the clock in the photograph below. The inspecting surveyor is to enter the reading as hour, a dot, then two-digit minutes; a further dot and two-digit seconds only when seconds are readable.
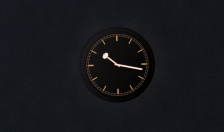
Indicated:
10.17
